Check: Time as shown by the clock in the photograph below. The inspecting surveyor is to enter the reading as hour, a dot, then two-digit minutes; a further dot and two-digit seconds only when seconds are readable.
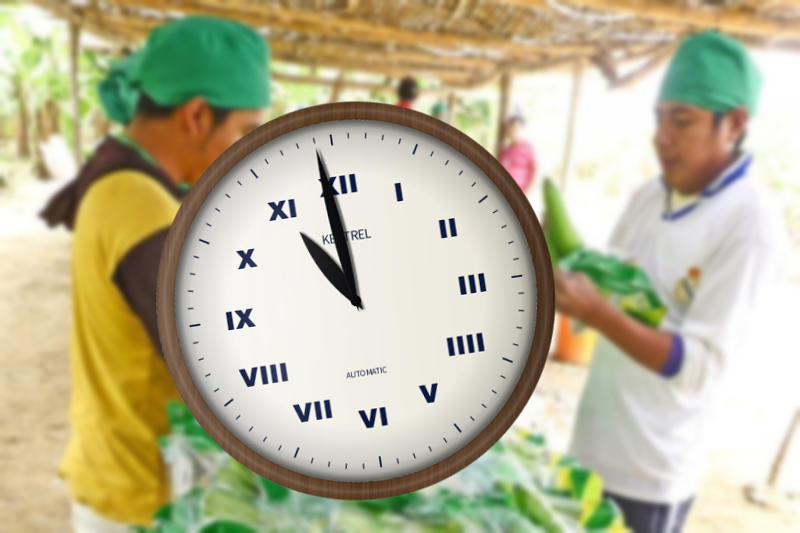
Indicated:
10.59
